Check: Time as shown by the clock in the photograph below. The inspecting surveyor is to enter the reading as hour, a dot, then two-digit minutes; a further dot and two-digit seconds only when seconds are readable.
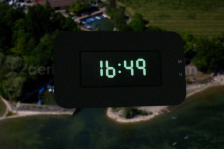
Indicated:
16.49
